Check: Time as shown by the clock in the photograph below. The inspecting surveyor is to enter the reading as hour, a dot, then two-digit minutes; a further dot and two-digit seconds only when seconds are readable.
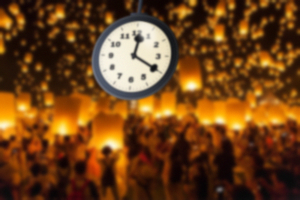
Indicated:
12.20
